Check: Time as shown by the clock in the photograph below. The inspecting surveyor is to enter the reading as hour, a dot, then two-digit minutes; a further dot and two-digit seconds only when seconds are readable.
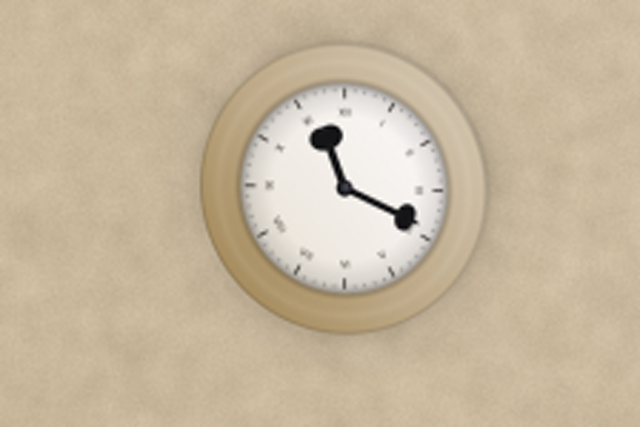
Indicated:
11.19
